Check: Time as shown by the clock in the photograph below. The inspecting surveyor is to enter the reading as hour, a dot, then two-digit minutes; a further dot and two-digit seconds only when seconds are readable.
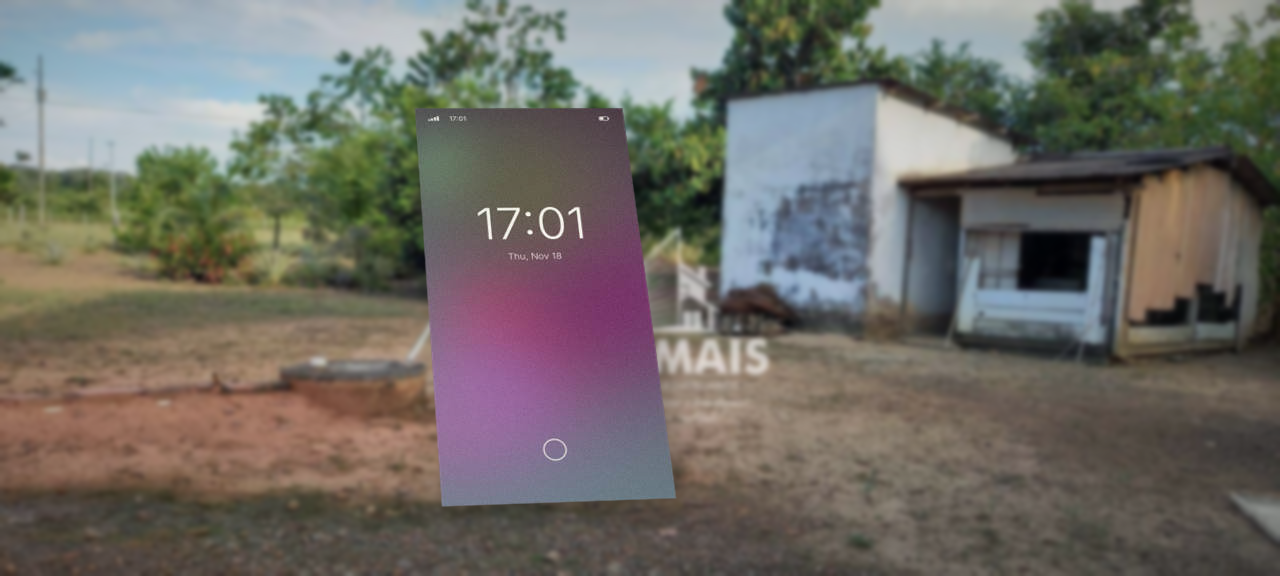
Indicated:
17.01
